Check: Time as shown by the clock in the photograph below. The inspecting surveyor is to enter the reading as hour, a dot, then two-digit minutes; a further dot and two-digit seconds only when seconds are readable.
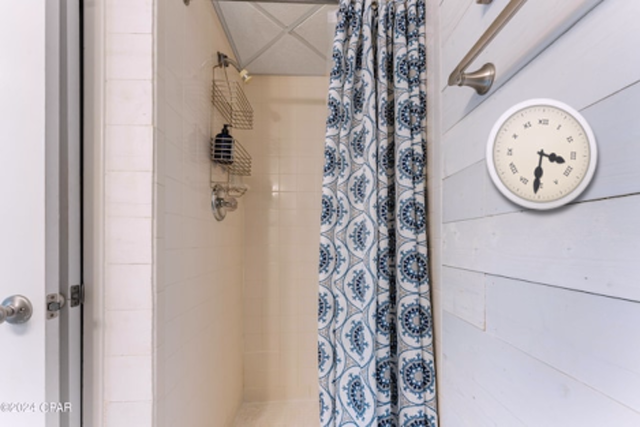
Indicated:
3.31
